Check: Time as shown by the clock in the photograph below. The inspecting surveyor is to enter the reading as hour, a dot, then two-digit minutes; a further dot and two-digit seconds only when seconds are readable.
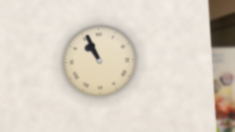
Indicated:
10.56
